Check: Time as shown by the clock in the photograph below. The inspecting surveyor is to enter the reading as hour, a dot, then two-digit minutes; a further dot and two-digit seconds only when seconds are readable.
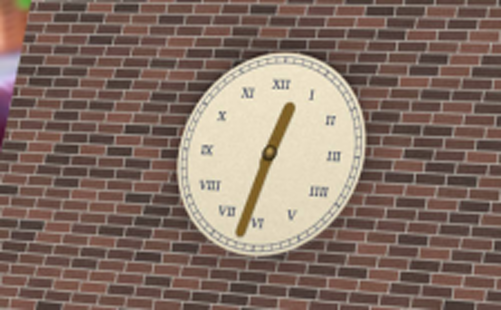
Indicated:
12.32
